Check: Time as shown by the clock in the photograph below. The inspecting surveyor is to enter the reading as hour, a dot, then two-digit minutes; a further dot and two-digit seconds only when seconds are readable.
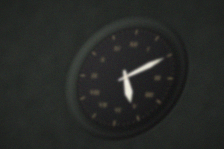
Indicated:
5.10
